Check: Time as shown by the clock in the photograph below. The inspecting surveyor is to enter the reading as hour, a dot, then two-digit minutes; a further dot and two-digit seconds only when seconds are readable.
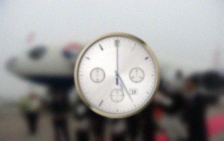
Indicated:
5.25
